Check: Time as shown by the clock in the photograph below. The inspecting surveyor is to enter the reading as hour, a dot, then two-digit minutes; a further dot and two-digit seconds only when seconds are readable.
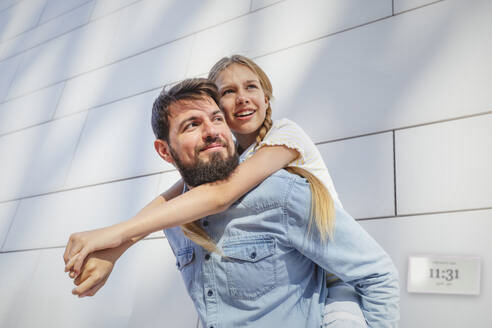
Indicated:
11.31
